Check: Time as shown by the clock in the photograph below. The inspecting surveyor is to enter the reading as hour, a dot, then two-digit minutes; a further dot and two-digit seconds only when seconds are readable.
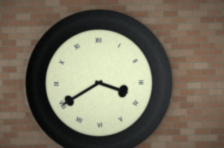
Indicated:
3.40
